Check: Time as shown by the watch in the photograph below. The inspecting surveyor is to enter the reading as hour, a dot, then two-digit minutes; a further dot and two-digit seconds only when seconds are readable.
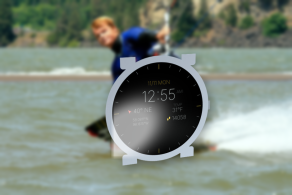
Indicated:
12.55
